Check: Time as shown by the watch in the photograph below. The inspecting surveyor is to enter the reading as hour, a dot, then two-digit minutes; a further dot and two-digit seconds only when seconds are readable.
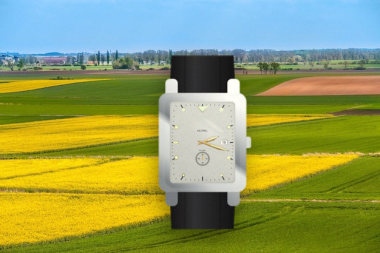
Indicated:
2.18
